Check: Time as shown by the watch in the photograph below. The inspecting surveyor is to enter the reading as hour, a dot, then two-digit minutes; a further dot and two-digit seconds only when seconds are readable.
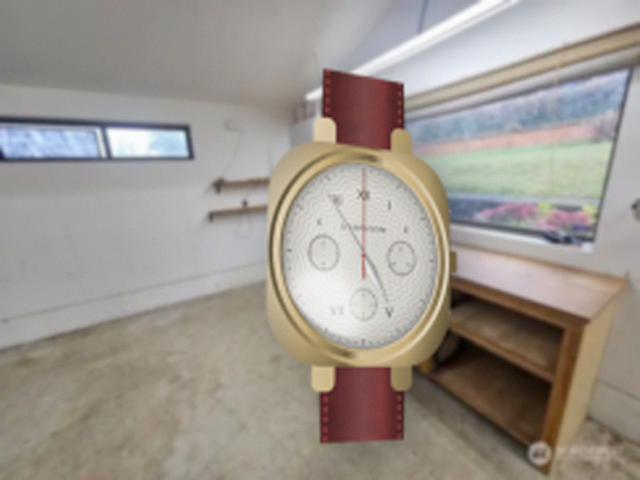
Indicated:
4.54
